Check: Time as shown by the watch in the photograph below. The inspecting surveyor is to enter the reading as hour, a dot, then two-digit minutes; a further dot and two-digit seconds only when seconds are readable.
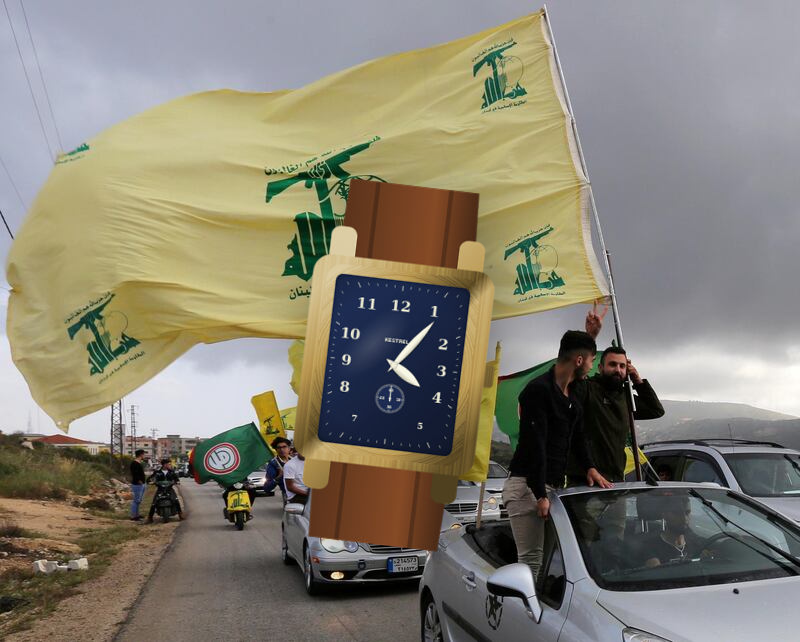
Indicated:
4.06
